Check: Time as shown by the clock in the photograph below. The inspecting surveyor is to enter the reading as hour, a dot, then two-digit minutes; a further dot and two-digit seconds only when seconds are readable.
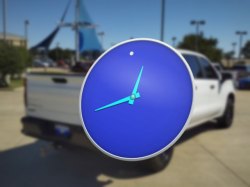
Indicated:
12.43
